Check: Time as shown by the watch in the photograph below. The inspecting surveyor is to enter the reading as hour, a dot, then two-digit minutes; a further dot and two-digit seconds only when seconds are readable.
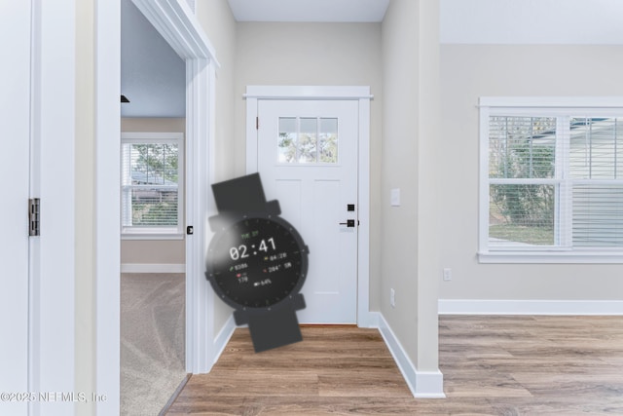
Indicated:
2.41
